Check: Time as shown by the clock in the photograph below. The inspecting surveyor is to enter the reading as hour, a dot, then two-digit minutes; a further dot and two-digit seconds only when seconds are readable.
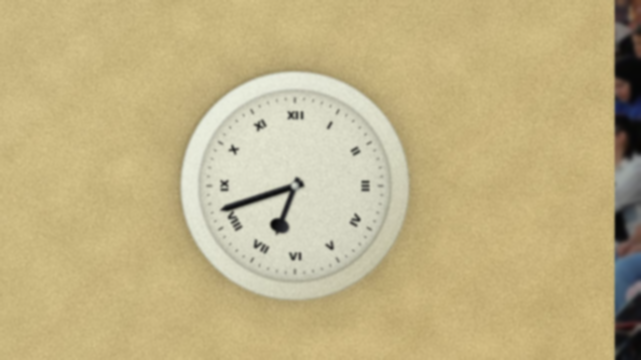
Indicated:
6.42
